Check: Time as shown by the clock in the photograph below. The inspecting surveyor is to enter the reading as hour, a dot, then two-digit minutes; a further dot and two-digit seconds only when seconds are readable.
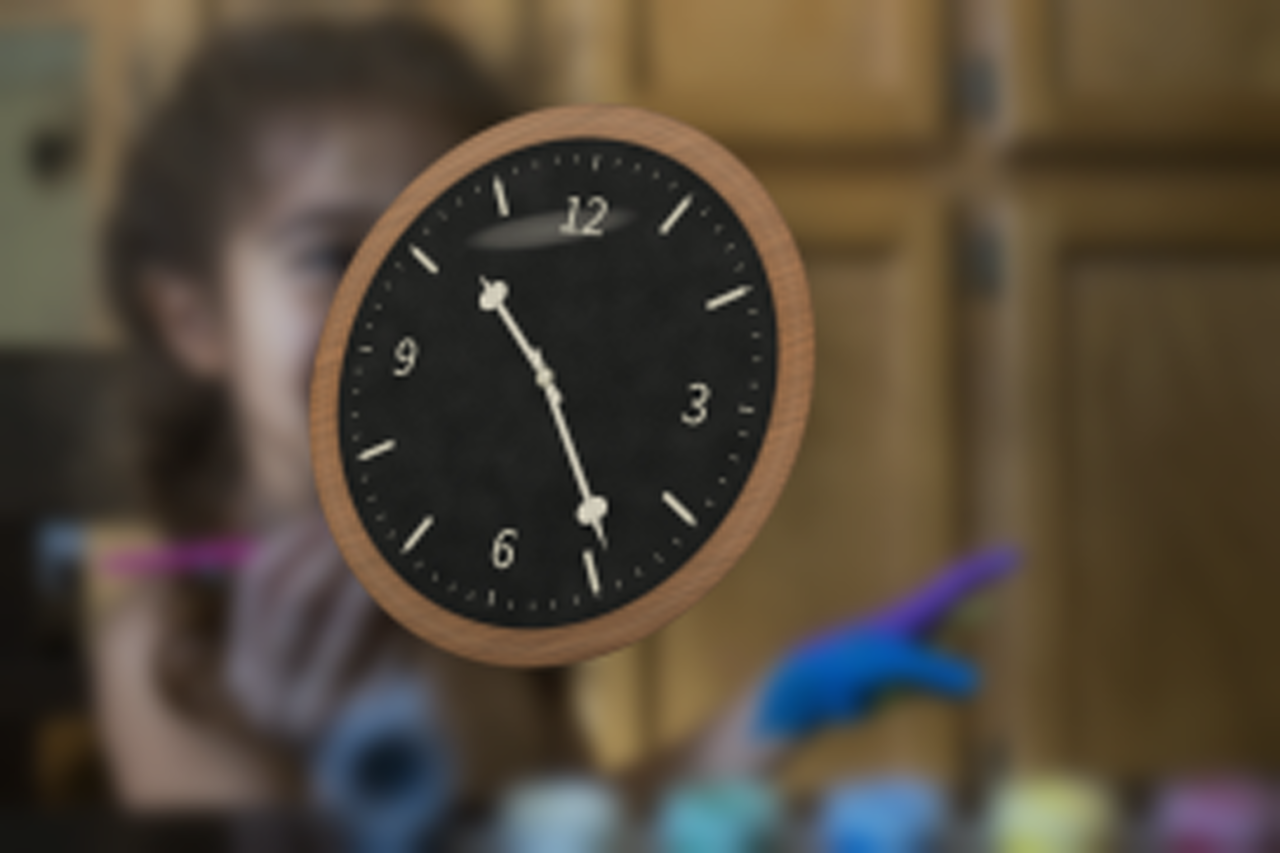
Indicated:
10.24
